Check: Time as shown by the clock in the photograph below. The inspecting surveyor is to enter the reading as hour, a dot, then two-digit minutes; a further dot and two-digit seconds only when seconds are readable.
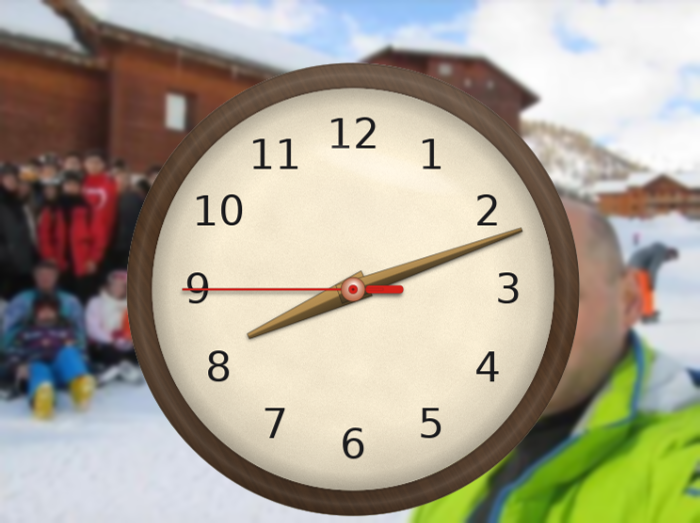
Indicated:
8.11.45
